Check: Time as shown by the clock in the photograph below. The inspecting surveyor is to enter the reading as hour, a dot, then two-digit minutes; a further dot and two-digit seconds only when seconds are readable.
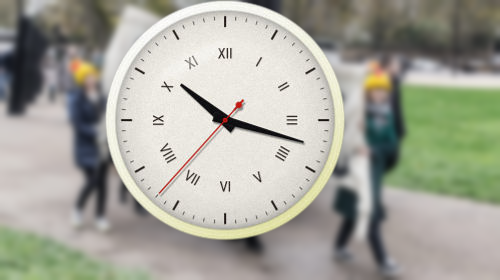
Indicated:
10.17.37
